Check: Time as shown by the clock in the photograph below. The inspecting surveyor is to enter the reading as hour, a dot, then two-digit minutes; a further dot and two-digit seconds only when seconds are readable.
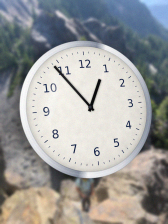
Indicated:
12.54
